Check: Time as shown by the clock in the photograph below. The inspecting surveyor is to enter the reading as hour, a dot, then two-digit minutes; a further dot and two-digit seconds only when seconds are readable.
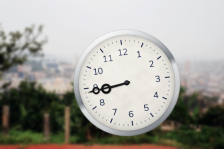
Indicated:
8.44
